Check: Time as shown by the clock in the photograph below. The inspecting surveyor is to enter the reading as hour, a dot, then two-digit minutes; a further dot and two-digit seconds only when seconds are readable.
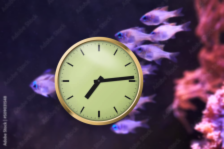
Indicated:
7.14
